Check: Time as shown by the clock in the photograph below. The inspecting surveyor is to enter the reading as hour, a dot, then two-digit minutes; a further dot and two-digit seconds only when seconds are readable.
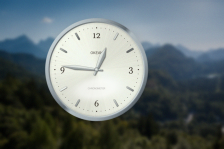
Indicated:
12.46
